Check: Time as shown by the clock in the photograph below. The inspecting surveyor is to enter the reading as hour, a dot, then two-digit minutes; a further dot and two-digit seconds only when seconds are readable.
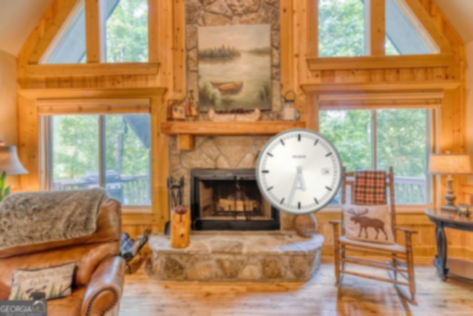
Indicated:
5.33
